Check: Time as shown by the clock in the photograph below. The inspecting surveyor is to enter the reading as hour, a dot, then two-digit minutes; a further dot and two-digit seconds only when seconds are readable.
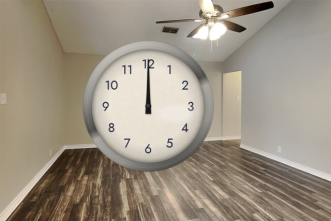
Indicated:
12.00
